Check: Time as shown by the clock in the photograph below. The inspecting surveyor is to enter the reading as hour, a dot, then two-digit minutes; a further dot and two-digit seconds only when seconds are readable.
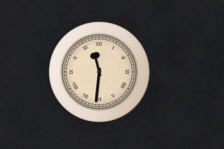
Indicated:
11.31
